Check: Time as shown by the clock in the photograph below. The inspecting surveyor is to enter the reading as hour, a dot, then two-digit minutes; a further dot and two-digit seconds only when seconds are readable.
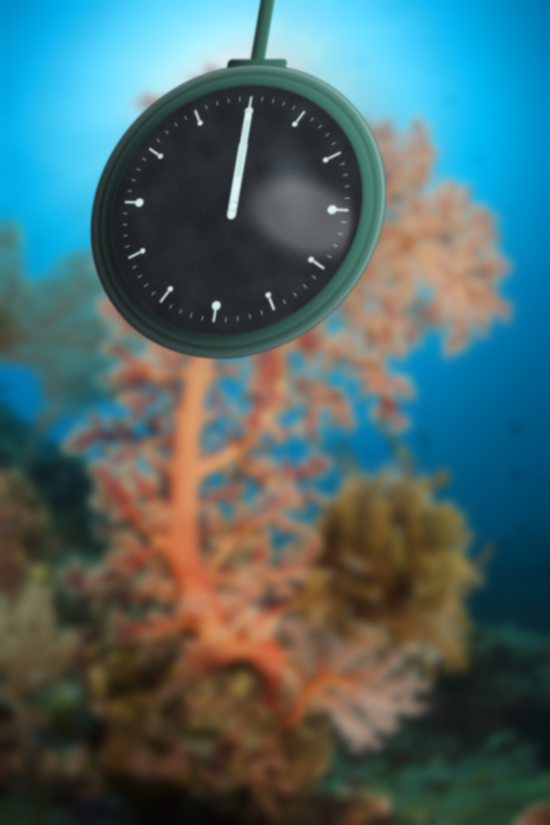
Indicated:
12.00
